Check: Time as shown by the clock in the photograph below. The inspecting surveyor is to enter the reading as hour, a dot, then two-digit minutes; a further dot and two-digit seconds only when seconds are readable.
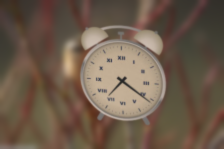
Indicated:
7.21
